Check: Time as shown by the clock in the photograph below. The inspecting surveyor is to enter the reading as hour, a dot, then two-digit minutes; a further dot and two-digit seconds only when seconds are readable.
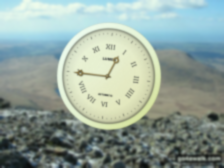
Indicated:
12.45
